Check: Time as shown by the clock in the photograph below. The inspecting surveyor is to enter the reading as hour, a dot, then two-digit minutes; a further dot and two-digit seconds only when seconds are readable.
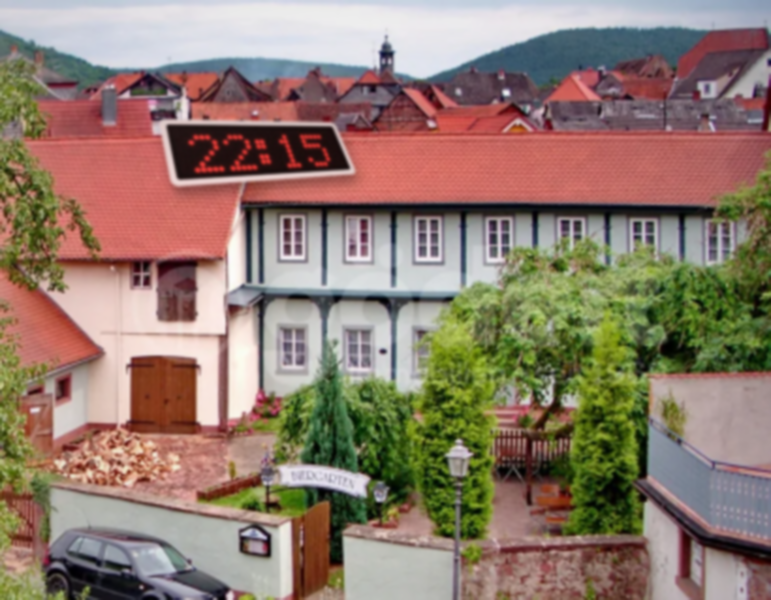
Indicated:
22.15
